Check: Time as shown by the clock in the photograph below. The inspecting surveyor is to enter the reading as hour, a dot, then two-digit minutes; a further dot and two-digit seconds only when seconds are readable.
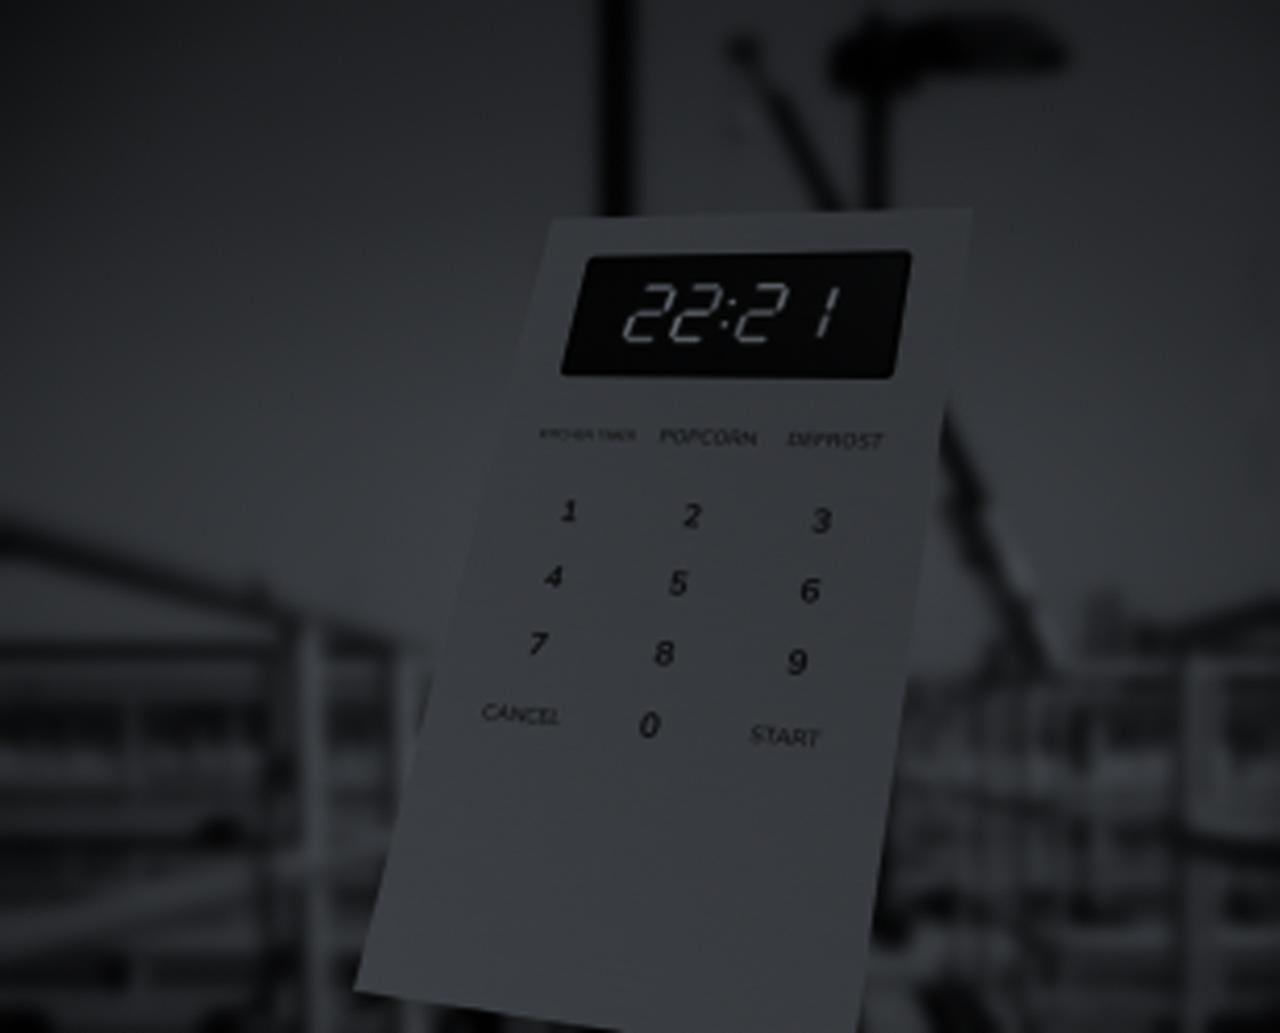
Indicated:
22.21
